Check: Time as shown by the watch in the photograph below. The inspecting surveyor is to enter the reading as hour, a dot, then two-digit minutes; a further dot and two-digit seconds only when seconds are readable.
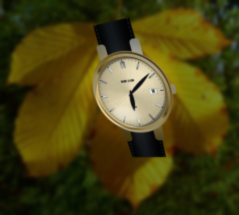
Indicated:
6.09
